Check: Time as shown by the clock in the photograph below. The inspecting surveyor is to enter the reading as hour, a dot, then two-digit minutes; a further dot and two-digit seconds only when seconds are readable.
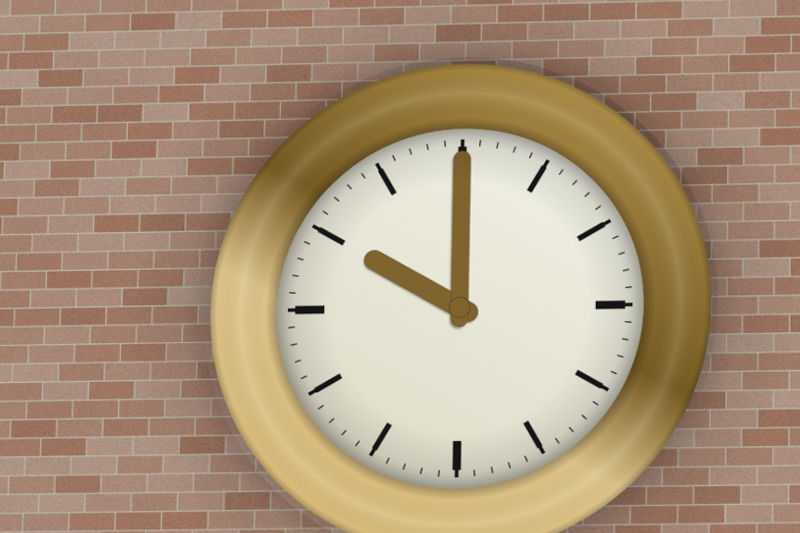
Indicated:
10.00
